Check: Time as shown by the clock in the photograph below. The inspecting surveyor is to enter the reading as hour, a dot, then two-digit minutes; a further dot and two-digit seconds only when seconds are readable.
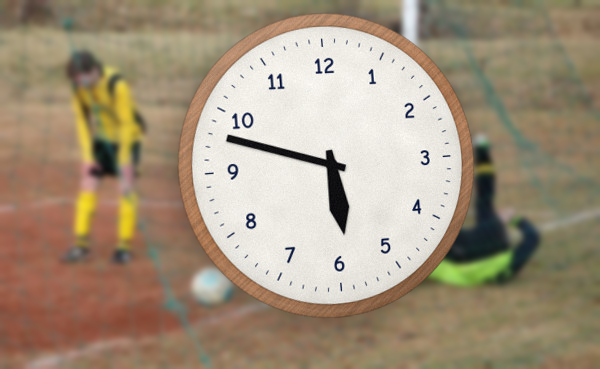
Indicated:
5.48
